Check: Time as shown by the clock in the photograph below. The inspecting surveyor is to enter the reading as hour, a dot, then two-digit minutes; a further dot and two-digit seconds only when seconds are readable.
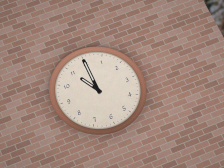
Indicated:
11.00
